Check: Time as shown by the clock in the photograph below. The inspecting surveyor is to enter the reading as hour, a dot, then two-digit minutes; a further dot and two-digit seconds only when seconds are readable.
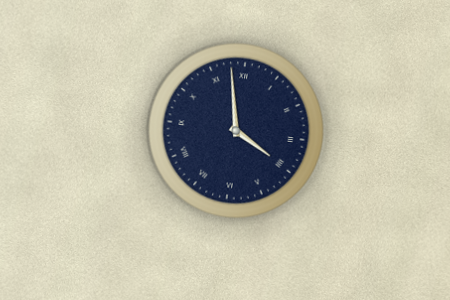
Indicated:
3.58
